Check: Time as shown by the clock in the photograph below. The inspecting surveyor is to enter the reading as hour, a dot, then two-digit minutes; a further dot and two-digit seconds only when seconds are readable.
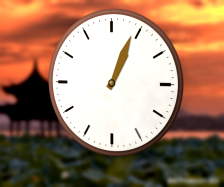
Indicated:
1.04
